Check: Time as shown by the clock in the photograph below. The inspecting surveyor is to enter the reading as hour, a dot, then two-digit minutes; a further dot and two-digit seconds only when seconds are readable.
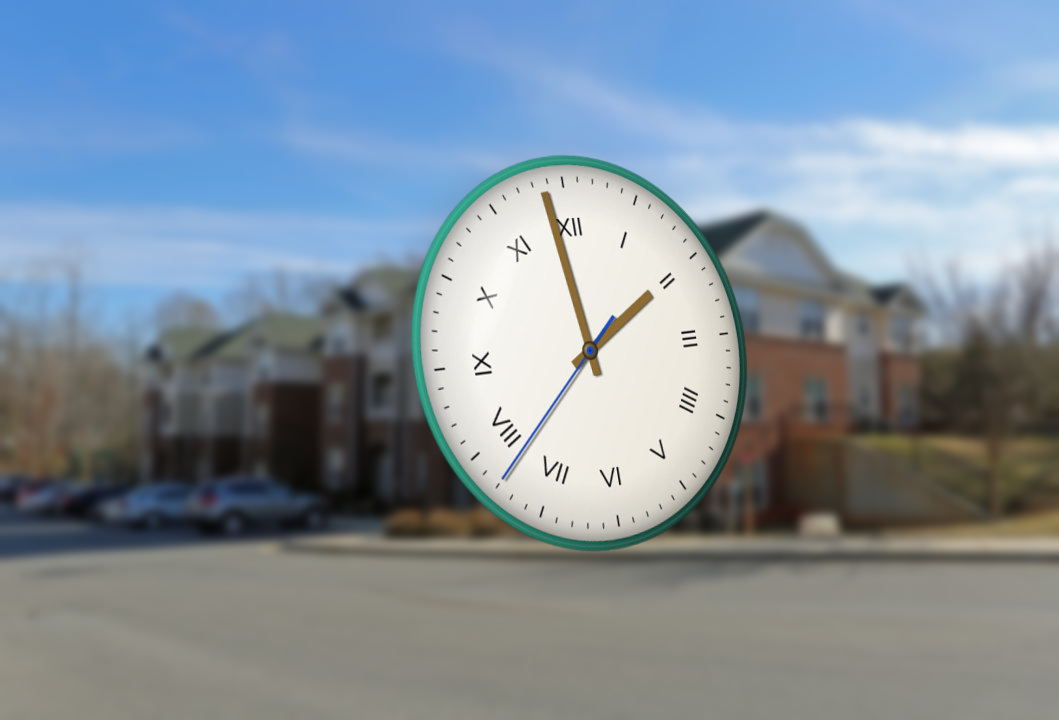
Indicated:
1.58.38
